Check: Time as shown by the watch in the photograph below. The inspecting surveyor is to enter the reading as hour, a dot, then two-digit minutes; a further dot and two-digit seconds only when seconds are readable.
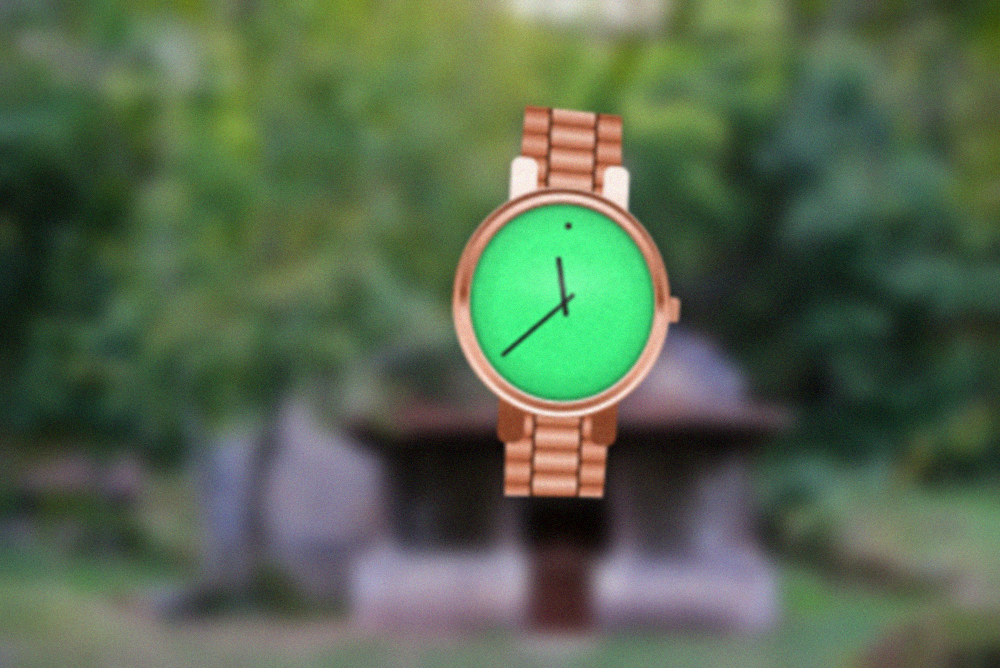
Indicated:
11.38
